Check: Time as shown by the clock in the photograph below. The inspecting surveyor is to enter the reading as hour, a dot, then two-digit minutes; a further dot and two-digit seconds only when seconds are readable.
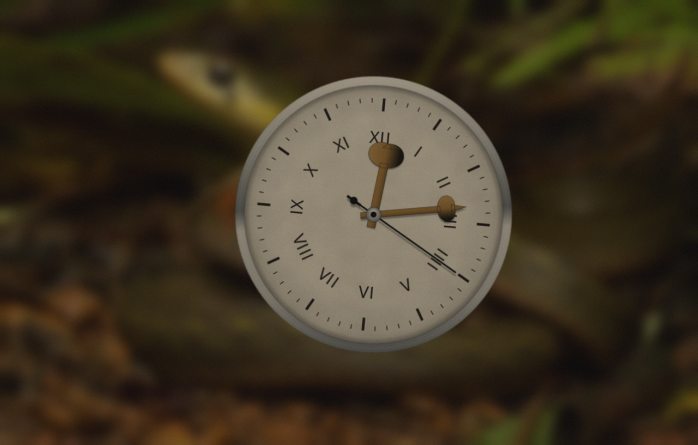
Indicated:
12.13.20
